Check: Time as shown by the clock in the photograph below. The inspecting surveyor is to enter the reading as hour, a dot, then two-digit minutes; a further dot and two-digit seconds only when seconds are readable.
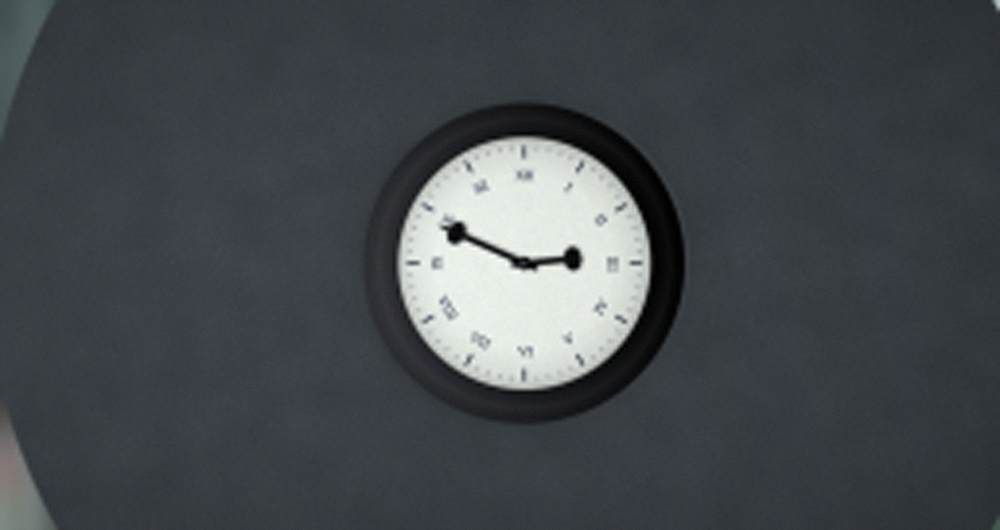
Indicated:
2.49
